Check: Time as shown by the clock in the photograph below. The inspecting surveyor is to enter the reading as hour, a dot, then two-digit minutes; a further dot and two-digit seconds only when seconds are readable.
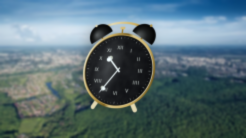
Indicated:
10.36
